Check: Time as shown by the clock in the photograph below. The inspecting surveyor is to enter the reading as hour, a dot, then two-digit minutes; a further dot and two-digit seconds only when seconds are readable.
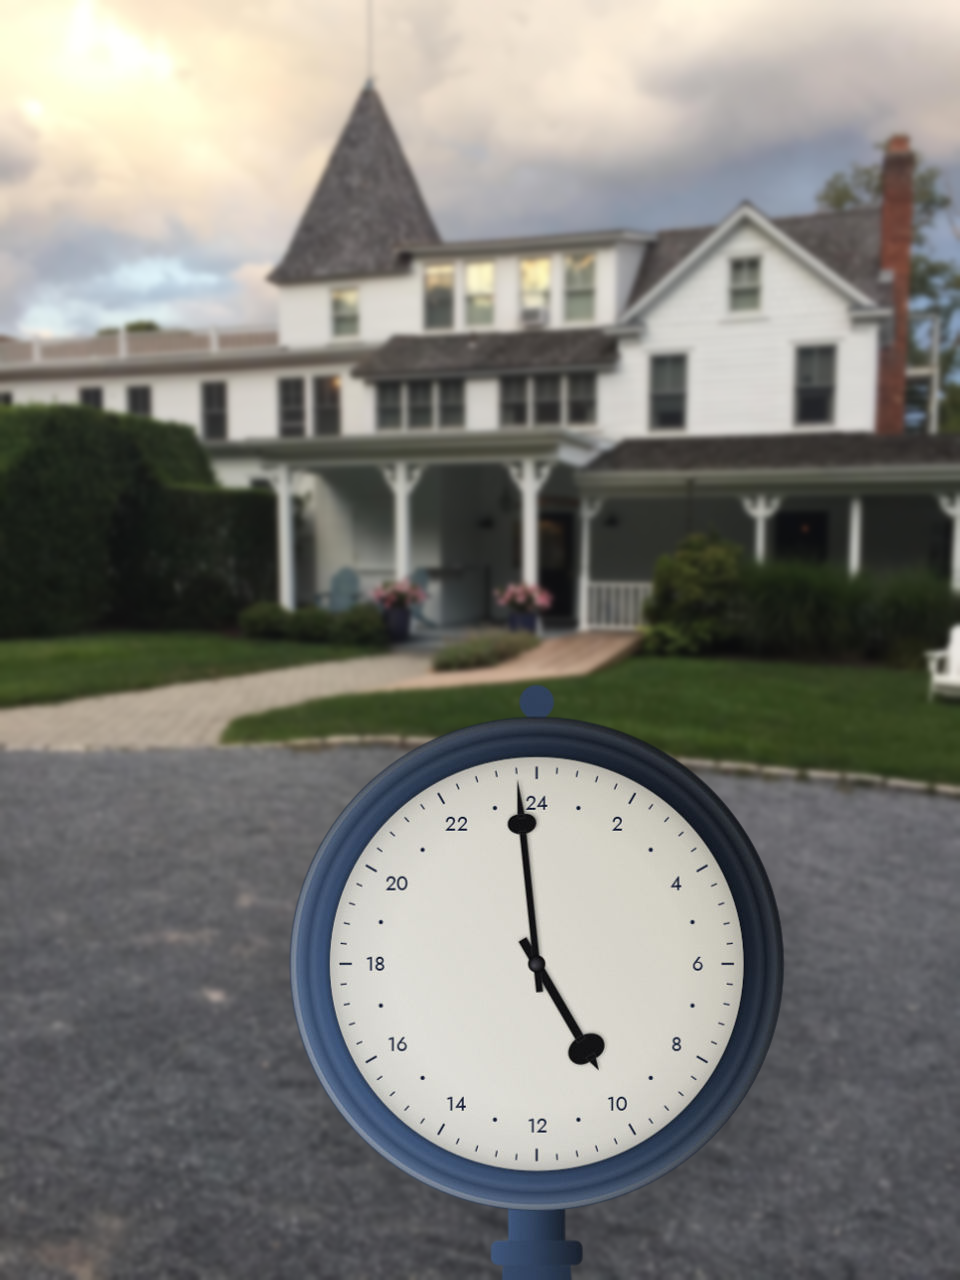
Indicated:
9.59
